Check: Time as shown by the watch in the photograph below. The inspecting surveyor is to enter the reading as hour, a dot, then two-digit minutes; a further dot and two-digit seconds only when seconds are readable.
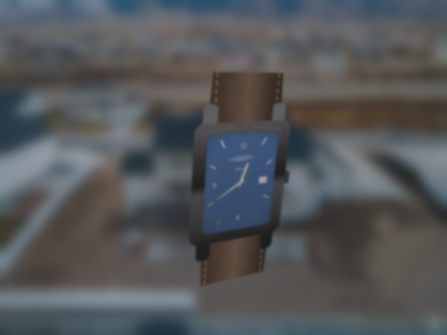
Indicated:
12.40
